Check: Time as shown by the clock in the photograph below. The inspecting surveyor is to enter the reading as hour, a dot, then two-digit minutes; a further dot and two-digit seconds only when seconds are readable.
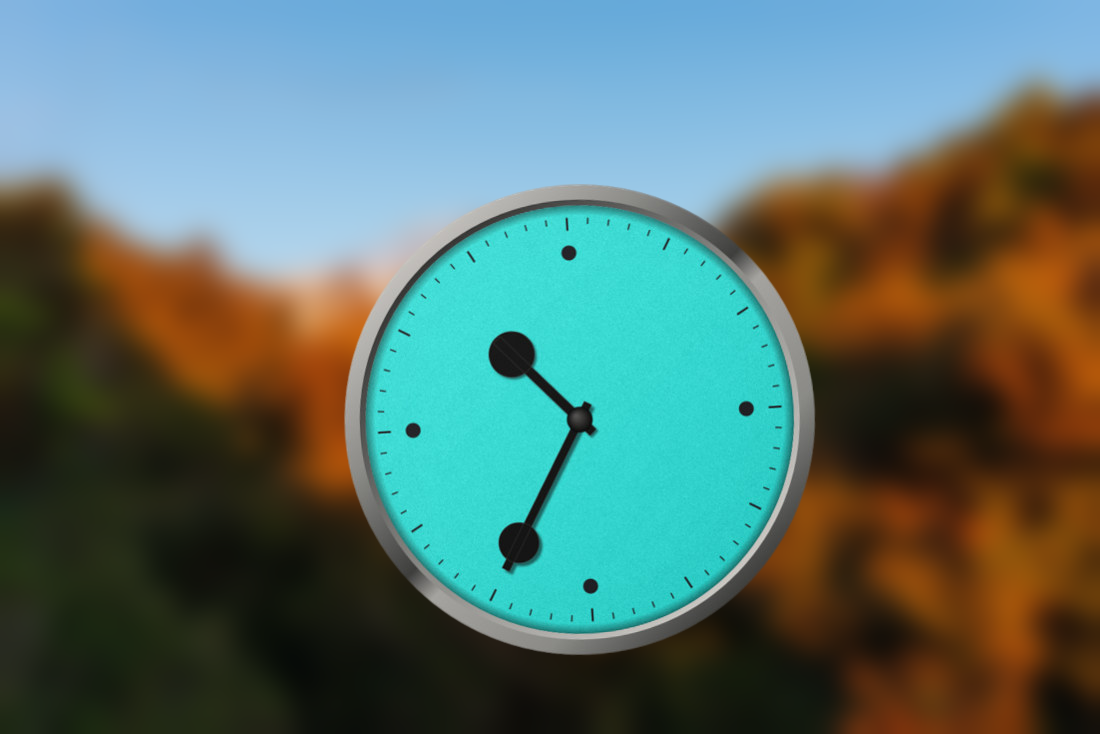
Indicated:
10.35
